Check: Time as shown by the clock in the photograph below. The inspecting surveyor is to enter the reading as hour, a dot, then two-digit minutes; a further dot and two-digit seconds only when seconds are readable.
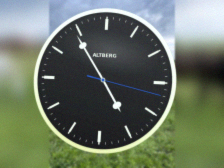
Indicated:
4.54.17
